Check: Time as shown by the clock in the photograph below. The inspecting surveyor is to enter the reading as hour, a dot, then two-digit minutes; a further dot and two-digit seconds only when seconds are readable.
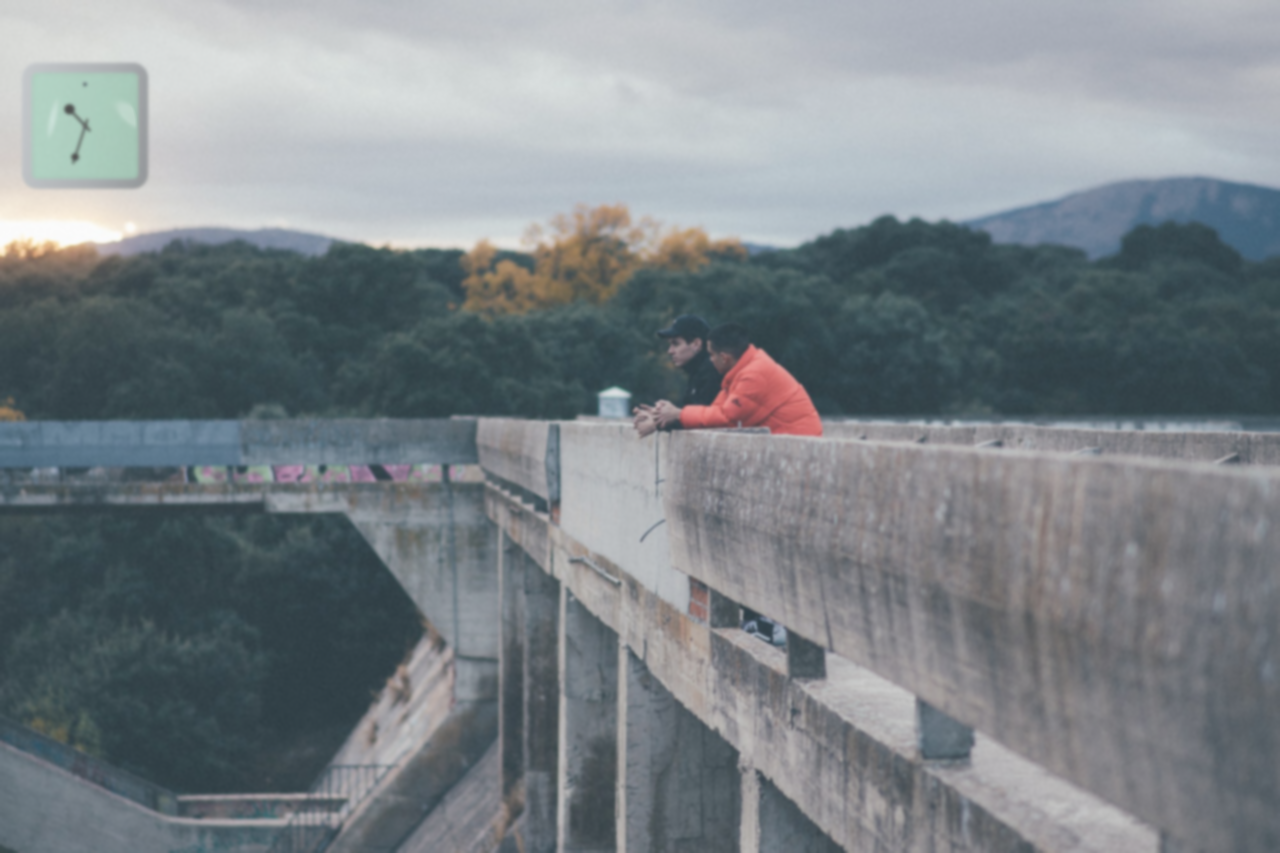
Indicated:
10.33
